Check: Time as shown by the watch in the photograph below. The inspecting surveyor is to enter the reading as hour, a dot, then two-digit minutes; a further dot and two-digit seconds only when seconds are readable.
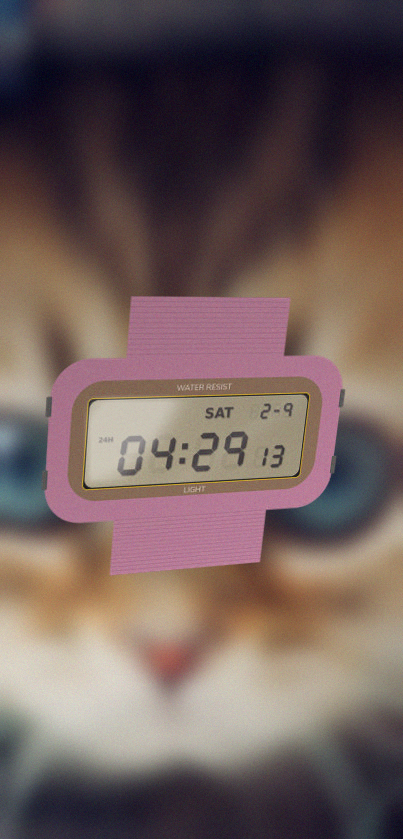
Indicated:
4.29.13
